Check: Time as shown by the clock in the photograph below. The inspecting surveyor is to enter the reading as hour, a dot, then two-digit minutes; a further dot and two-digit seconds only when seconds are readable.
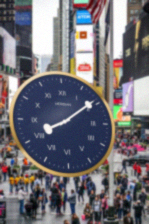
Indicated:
8.09
